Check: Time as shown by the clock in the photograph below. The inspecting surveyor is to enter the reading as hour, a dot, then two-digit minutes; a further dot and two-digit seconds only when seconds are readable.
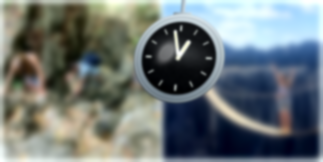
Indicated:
12.58
